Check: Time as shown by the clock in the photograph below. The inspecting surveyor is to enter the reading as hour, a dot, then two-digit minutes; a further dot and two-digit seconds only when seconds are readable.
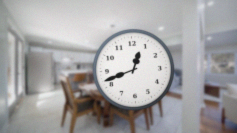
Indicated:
12.42
